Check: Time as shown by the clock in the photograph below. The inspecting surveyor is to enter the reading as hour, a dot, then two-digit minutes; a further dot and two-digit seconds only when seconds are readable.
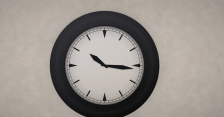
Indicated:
10.16
